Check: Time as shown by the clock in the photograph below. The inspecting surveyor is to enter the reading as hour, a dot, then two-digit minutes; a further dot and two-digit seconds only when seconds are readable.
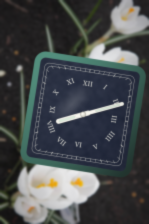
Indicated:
8.11
